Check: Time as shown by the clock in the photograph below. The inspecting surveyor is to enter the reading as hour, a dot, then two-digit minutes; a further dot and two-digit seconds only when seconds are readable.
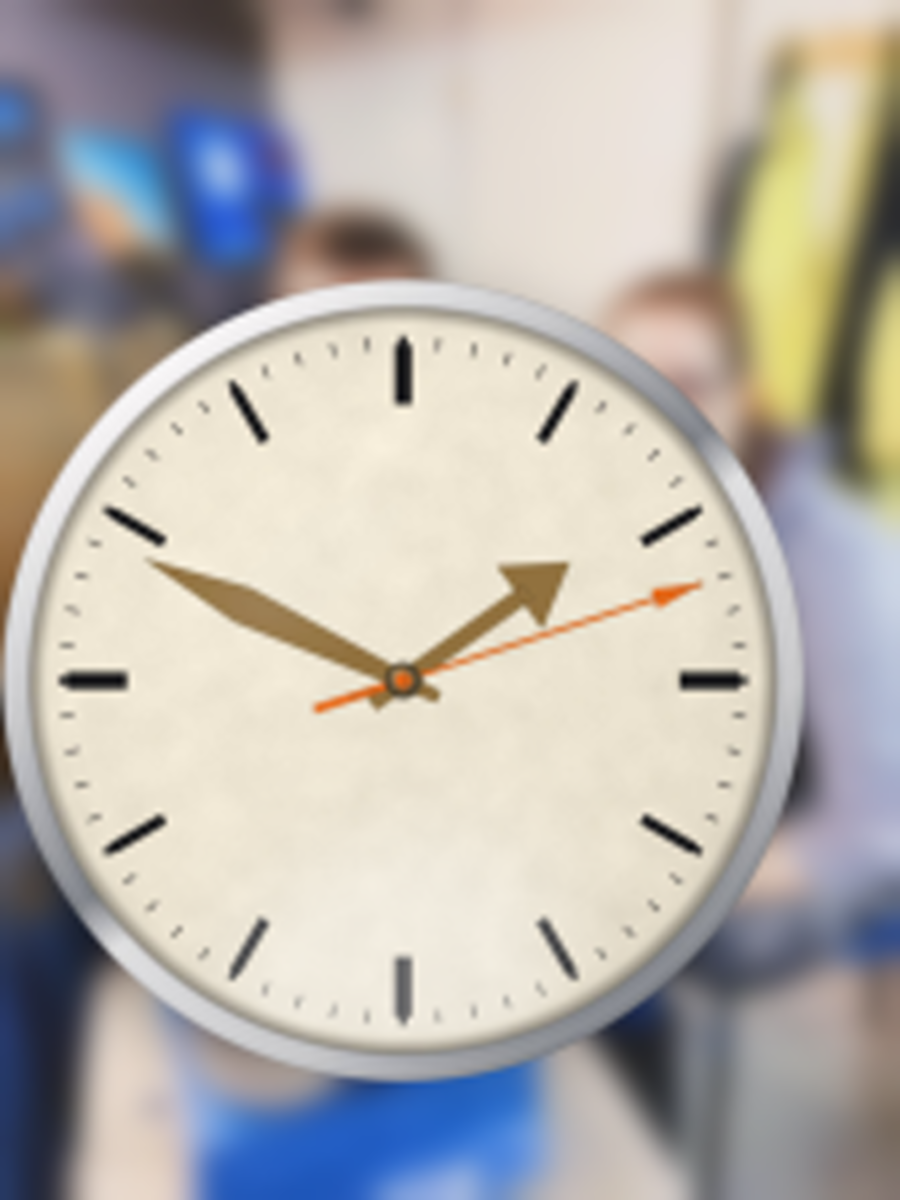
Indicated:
1.49.12
